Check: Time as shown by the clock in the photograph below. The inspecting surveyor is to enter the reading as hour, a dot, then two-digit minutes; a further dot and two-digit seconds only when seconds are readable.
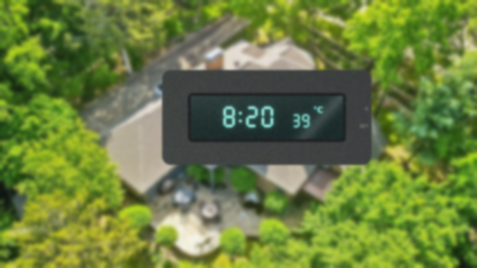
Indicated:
8.20
